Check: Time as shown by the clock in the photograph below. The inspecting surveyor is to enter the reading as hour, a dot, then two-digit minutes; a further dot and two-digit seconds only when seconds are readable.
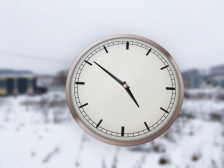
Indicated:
4.51
